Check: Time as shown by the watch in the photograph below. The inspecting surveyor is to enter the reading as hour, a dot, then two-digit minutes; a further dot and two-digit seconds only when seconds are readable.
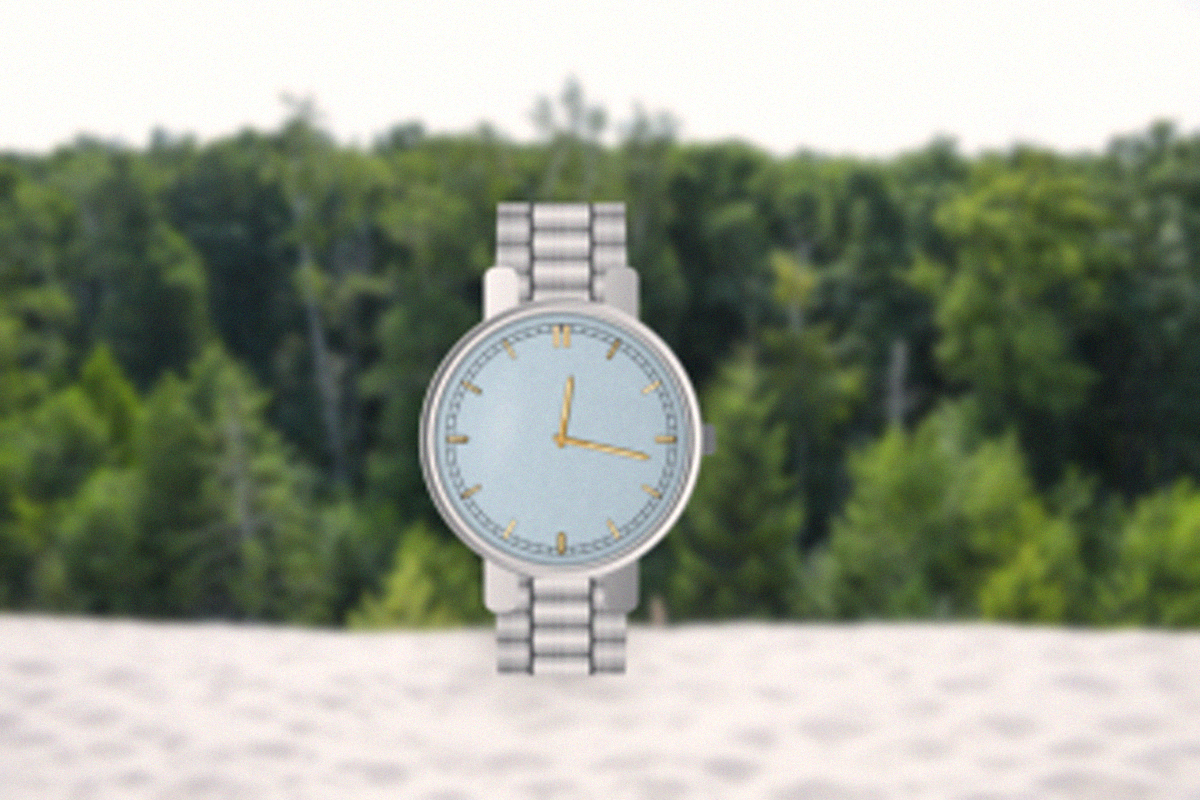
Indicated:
12.17
